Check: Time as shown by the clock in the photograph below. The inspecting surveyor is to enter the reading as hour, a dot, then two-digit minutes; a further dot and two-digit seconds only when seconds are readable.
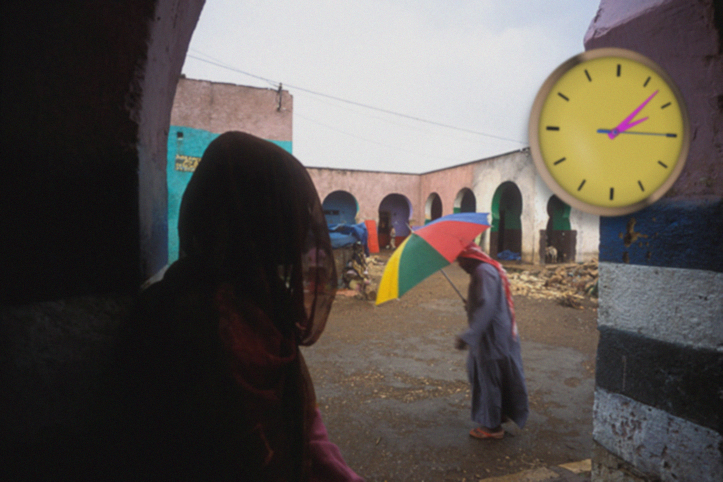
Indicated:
2.07.15
